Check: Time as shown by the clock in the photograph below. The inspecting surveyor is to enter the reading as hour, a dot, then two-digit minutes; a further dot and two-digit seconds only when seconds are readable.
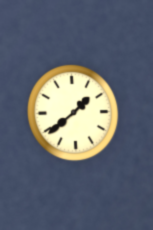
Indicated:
1.39
